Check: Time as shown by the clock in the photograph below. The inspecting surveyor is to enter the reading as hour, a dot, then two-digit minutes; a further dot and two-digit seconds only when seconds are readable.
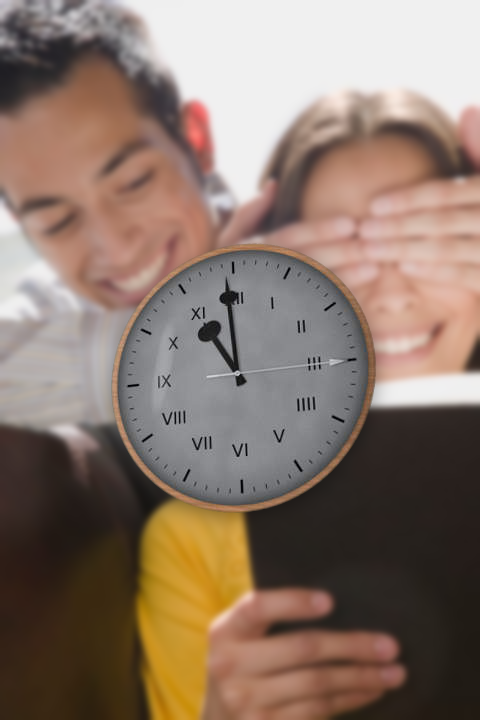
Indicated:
10.59.15
